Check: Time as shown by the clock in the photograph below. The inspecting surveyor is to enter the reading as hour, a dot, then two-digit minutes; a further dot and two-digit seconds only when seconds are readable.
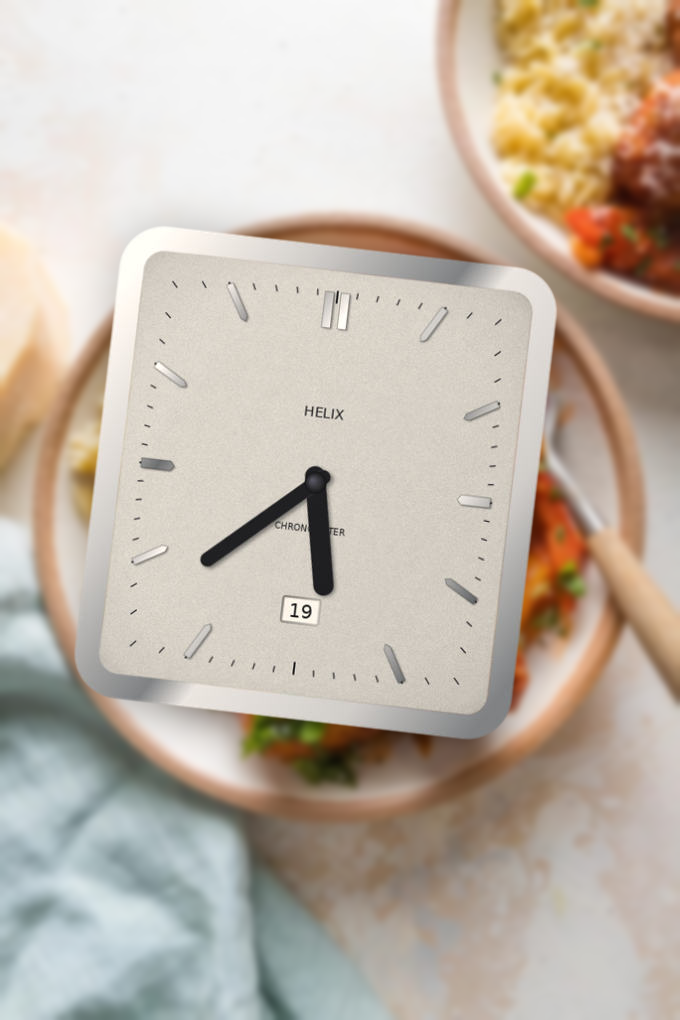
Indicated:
5.38
